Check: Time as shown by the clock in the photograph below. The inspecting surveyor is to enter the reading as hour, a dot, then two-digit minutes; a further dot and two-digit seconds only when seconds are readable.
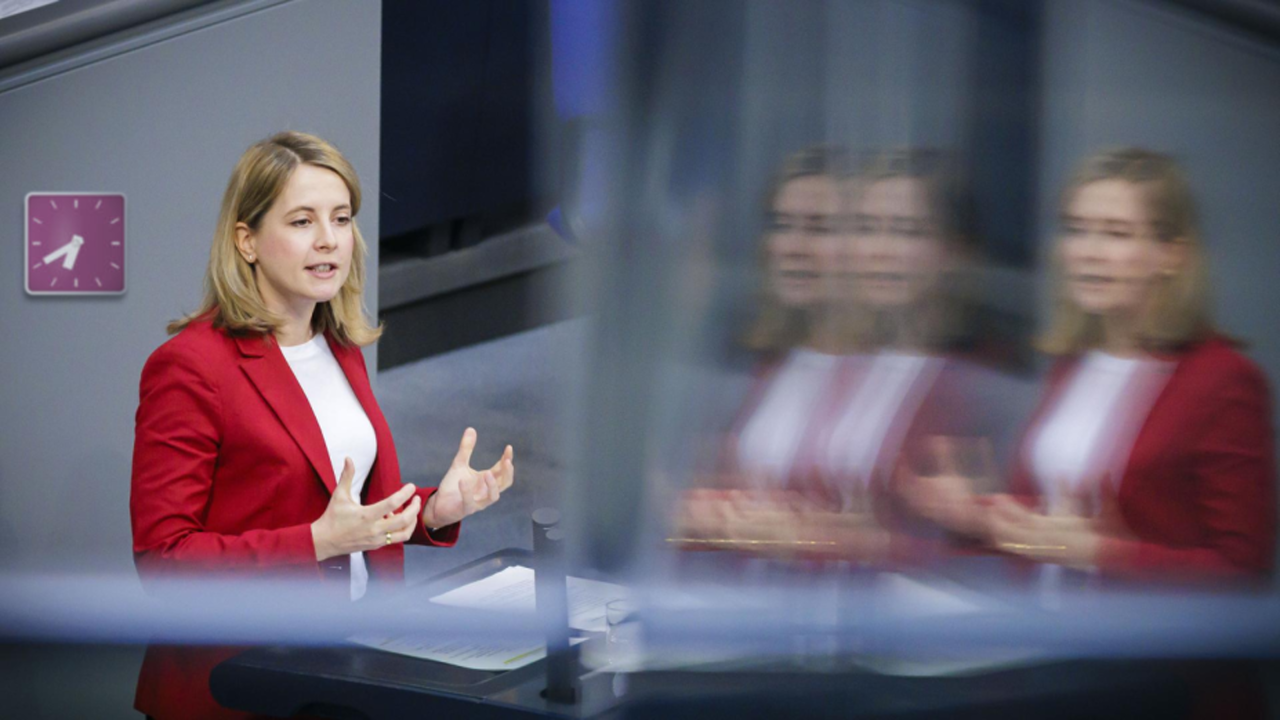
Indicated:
6.40
